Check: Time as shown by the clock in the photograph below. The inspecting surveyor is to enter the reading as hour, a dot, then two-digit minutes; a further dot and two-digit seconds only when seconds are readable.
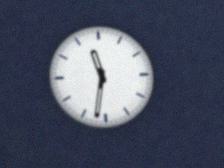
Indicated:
11.32
